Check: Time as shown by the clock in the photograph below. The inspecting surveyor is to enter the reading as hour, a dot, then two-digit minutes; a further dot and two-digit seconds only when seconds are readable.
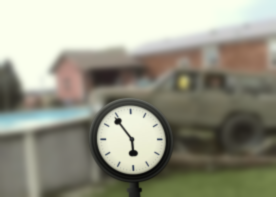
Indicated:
5.54
